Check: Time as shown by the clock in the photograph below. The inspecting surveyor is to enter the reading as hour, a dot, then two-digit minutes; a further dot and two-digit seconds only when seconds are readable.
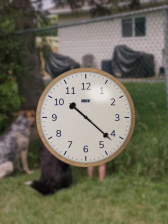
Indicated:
10.22
